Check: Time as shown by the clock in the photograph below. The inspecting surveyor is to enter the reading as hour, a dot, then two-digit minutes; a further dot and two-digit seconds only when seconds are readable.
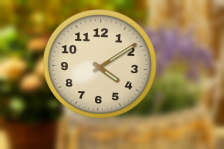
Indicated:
4.09
